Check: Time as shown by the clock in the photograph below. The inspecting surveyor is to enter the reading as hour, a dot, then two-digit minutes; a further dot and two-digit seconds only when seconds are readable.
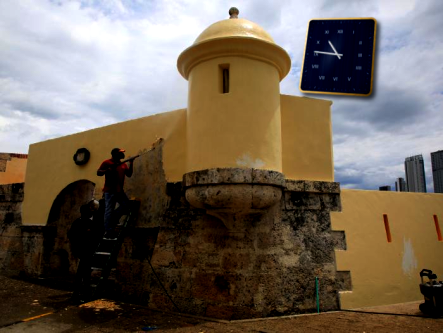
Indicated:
10.46
